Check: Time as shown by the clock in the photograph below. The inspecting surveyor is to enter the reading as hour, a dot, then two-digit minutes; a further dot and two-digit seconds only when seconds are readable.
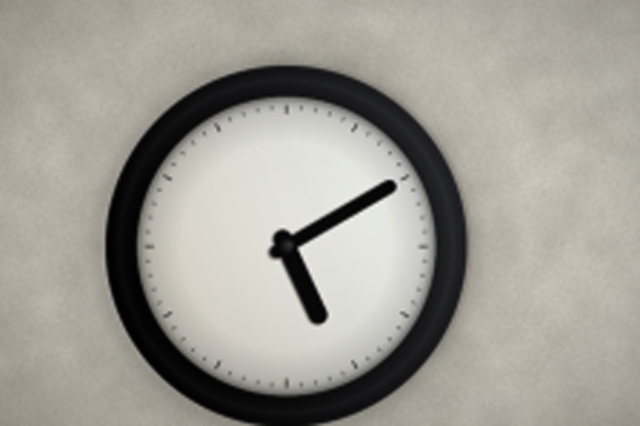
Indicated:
5.10
